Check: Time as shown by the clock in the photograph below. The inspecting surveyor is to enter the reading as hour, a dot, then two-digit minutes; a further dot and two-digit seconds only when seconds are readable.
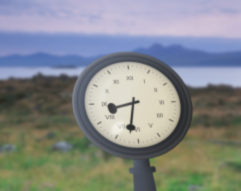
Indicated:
8.32
